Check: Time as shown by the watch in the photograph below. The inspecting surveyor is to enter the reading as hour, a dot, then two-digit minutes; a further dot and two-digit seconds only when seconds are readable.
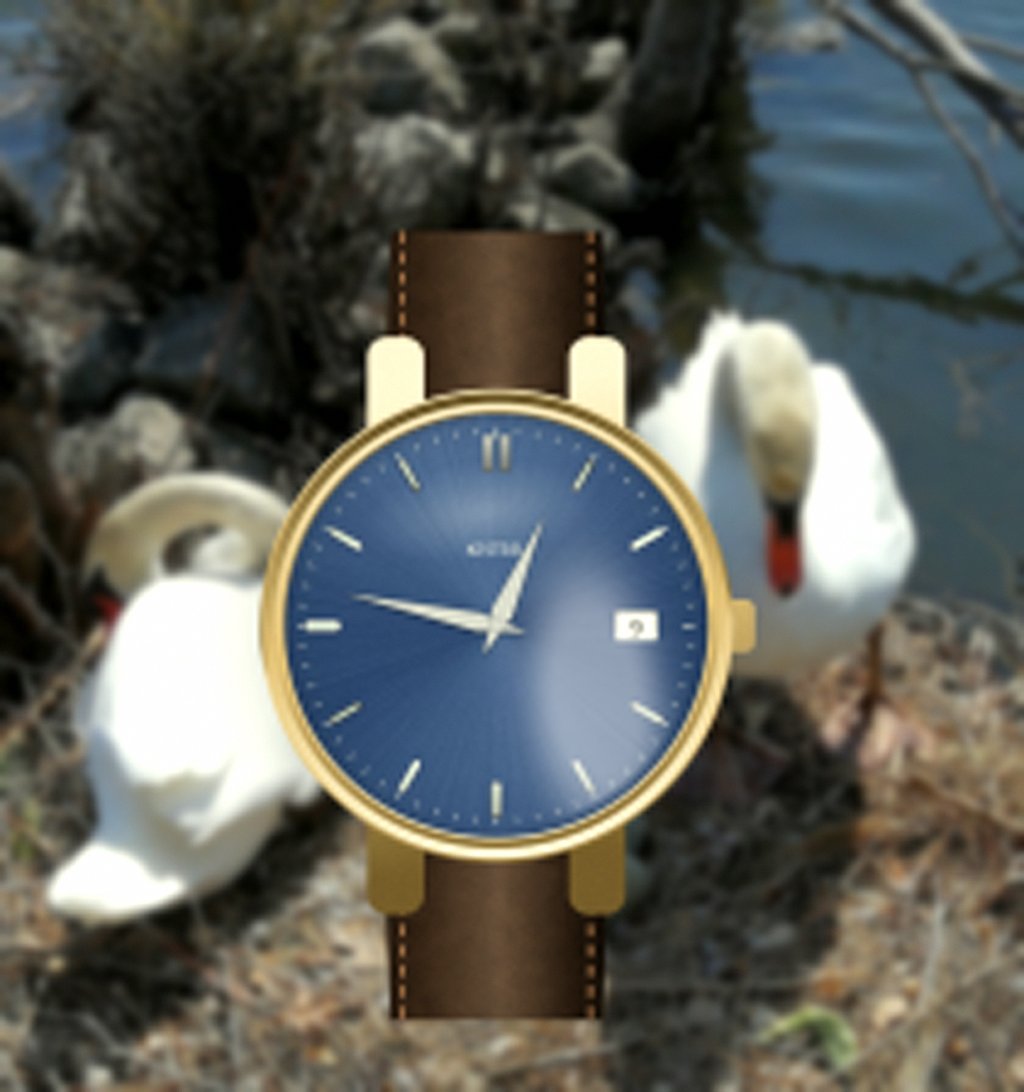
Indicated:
12.47
